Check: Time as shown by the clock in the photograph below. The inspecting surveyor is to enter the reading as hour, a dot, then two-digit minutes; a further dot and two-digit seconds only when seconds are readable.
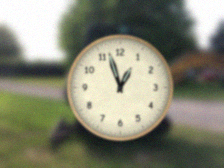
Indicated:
12.57
